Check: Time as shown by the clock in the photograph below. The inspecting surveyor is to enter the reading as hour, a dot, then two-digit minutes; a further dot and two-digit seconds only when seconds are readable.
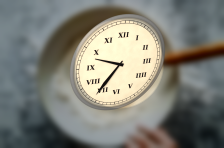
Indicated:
9.36
